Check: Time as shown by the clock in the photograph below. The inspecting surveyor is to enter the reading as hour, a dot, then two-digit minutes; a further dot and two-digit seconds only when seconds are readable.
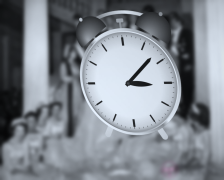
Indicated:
3.08
